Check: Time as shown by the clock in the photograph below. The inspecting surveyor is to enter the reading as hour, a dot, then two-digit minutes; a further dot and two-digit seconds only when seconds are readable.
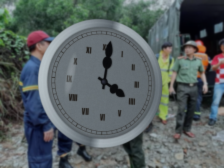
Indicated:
4.01
